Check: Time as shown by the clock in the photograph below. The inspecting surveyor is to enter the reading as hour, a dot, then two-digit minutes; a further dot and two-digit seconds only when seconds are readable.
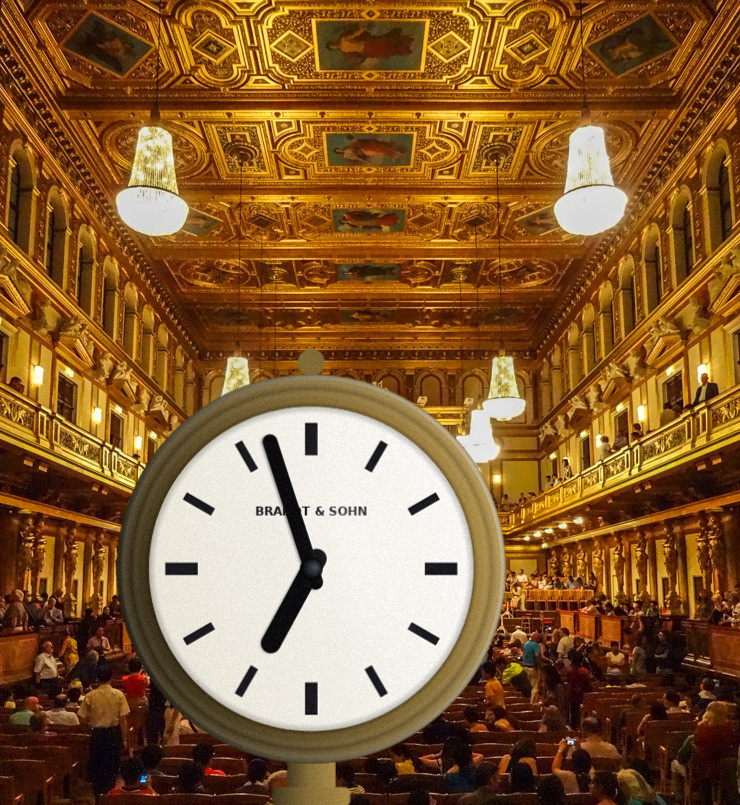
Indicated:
6.57
